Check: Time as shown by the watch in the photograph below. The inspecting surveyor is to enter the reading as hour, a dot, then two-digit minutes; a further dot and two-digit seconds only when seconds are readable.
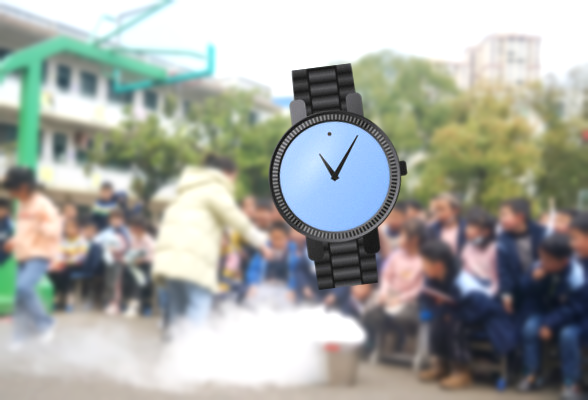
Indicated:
11.06
